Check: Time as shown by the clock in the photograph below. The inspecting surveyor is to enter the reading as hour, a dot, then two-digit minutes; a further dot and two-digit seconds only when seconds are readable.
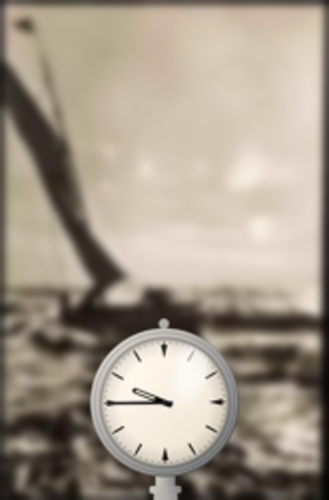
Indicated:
9.45
